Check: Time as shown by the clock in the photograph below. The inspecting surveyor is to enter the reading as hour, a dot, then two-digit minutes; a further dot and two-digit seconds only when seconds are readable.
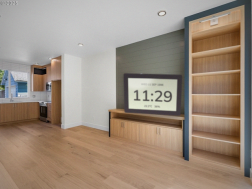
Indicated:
11.29
